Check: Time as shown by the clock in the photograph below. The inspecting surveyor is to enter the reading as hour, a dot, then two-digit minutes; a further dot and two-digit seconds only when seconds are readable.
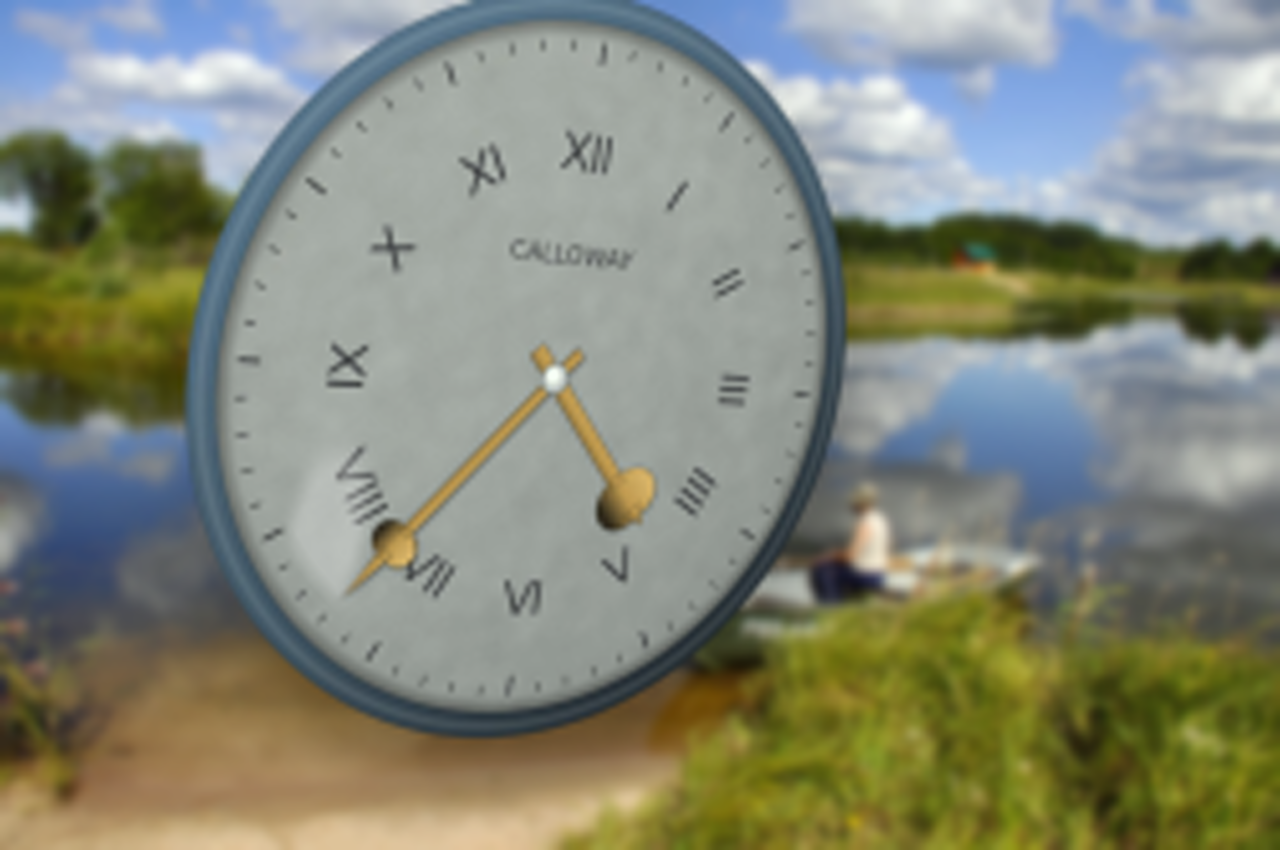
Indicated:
4.37
